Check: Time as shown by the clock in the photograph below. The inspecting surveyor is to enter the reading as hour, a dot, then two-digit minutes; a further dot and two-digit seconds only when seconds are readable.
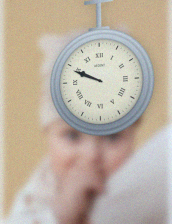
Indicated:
9.49
